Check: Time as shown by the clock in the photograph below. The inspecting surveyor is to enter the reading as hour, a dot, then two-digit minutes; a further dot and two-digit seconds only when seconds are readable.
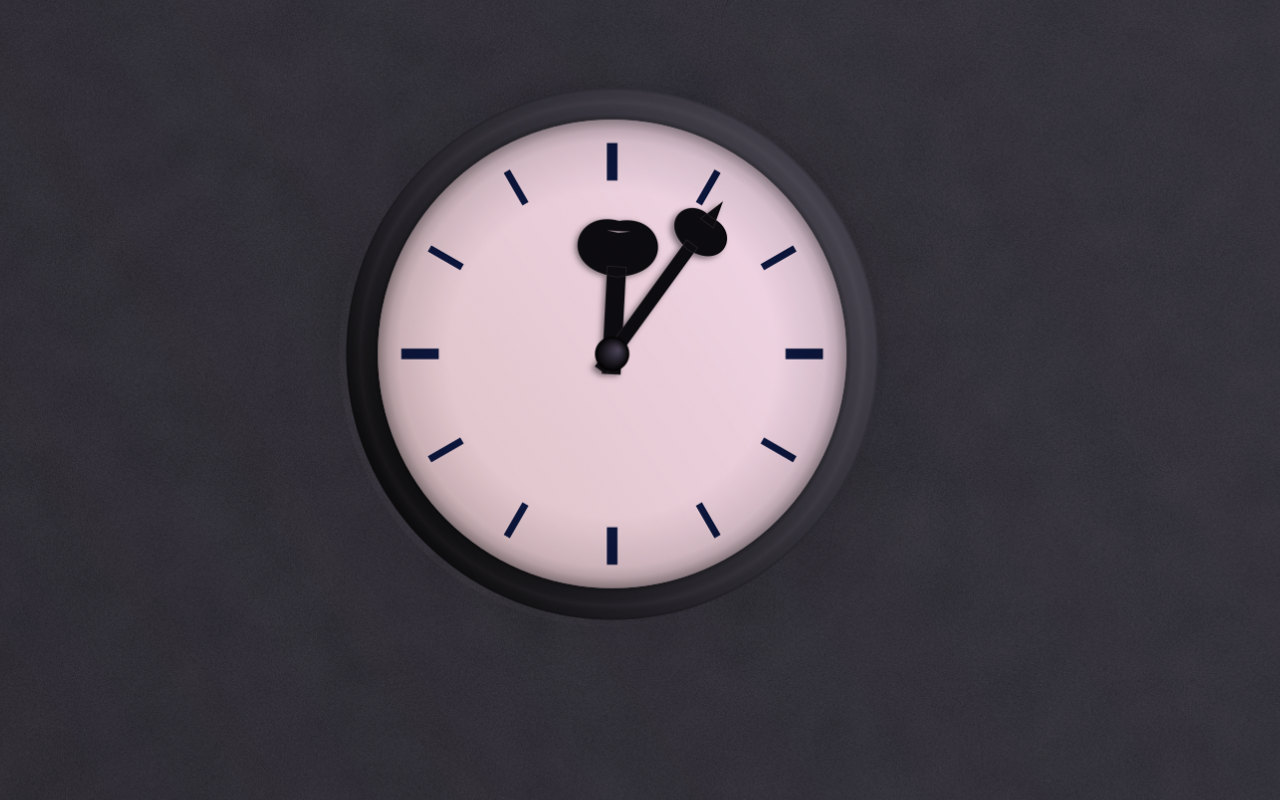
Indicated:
12.06
